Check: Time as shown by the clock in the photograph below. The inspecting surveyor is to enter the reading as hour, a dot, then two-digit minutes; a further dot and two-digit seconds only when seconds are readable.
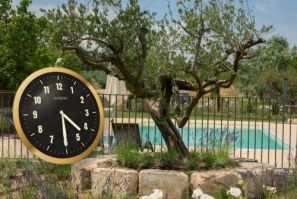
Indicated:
4.30
